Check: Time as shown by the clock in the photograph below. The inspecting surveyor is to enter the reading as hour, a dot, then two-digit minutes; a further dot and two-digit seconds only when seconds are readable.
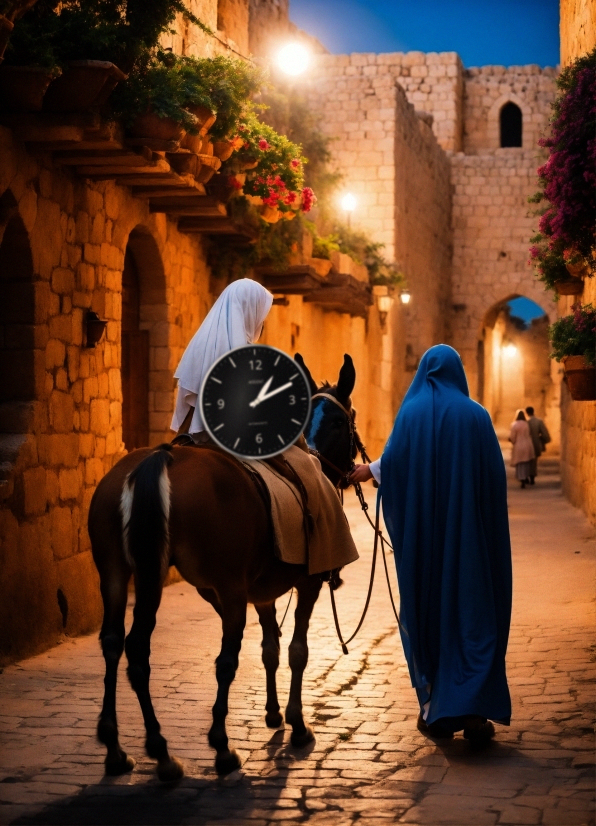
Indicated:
1.11
